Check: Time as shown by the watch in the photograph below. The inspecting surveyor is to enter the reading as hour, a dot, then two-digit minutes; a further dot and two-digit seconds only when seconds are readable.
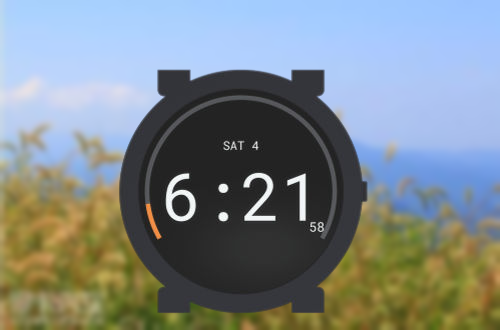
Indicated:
6.21.58
